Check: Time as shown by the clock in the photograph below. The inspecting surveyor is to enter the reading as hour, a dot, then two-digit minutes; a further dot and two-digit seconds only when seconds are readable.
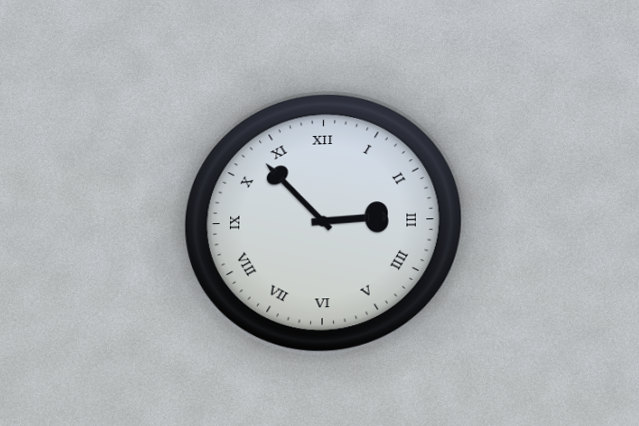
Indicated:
2.53
